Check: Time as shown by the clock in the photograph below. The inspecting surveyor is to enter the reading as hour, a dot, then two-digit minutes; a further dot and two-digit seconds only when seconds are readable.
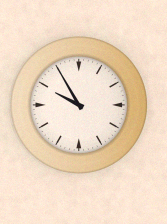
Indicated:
9.55
